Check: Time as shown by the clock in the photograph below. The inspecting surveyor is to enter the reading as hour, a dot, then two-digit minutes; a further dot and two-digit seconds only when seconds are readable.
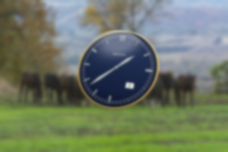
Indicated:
1.38
